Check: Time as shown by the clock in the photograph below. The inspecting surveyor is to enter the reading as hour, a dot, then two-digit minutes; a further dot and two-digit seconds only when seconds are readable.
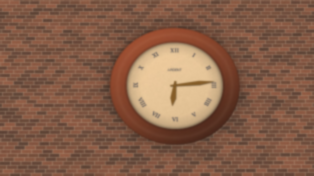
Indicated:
6.14
